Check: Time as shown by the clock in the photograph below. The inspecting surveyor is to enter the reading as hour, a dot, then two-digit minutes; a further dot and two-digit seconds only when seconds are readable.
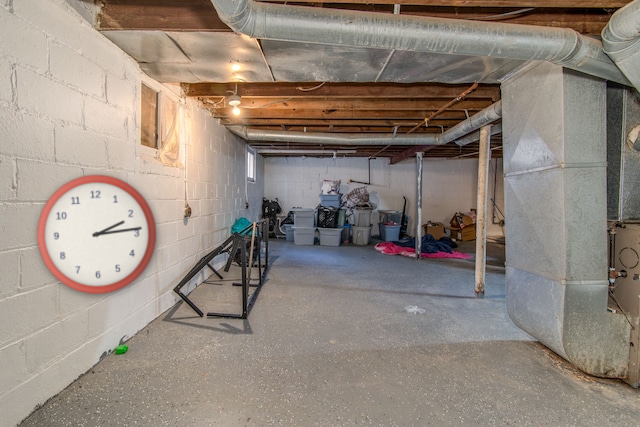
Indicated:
2.14
